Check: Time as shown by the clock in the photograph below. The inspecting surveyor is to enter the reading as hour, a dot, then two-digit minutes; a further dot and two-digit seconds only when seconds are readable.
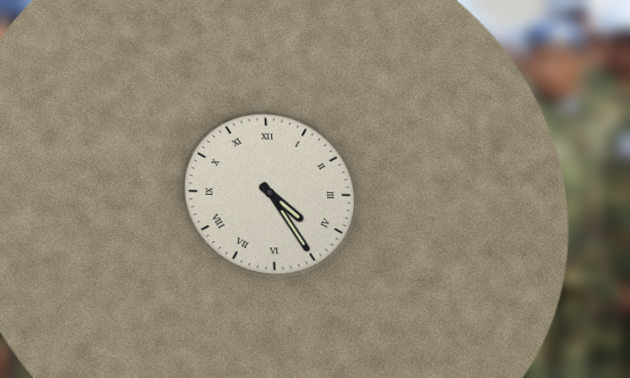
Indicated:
4.25
